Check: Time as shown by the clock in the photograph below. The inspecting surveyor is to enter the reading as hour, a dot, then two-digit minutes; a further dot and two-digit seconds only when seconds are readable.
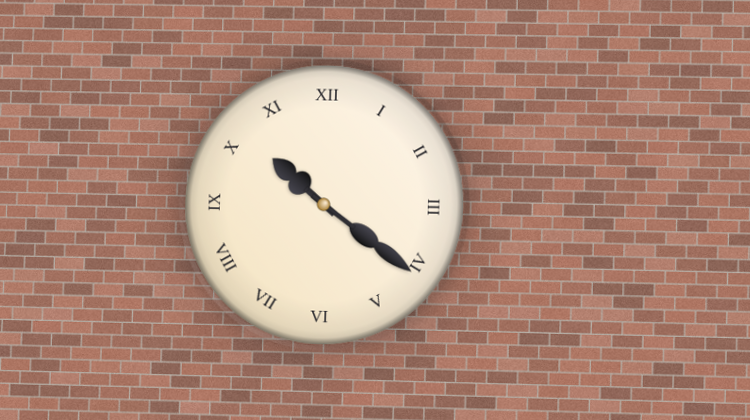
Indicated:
10.21
